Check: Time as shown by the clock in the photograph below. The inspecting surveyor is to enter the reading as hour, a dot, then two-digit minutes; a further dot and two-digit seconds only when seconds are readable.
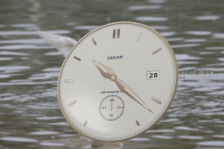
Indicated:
10.22
